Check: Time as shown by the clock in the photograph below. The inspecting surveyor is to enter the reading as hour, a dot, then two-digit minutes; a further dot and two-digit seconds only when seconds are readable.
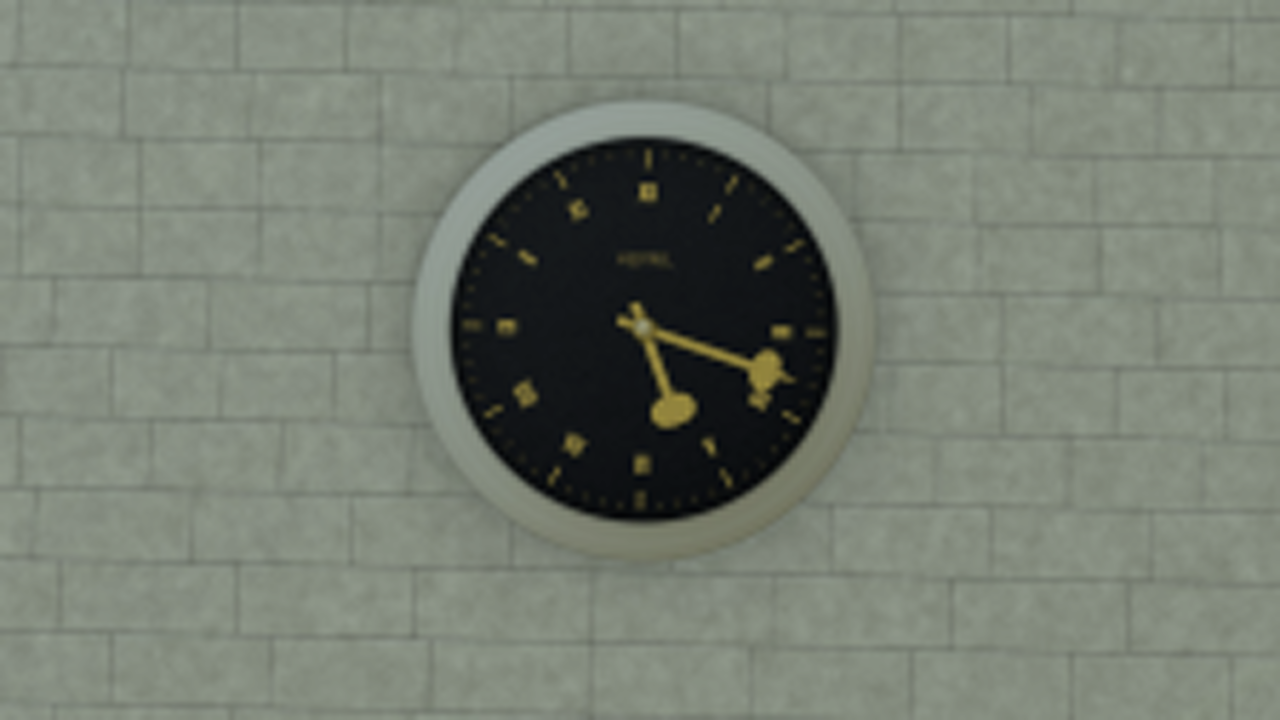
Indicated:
5.18
